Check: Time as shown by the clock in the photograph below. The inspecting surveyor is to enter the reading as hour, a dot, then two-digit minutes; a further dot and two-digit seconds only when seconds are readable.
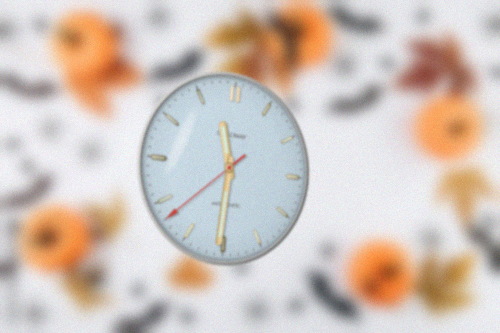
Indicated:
11.30.38
